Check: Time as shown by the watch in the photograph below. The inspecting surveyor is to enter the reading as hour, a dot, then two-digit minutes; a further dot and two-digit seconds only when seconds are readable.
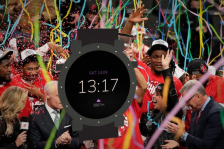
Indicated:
13.17
